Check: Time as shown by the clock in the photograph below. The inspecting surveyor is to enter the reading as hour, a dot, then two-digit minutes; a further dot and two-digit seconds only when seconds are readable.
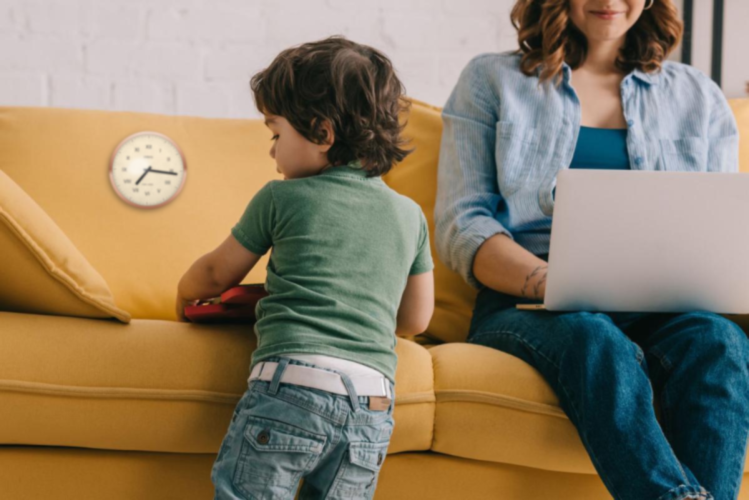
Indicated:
7.16
